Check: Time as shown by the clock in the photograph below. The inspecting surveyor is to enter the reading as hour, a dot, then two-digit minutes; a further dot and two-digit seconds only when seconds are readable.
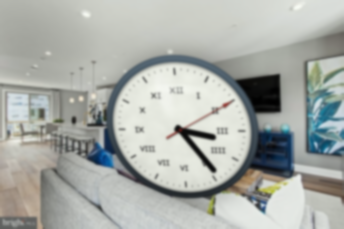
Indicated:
3.24.10
